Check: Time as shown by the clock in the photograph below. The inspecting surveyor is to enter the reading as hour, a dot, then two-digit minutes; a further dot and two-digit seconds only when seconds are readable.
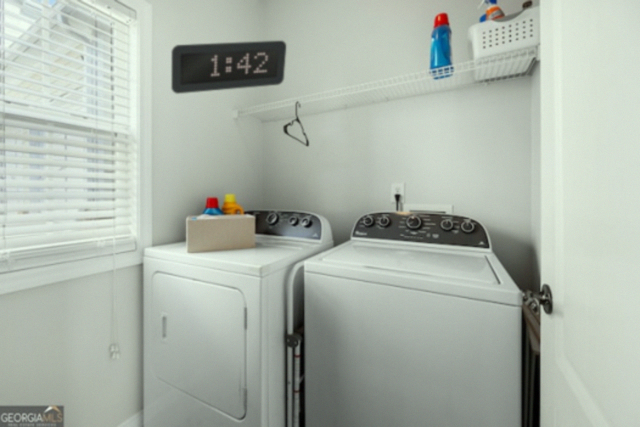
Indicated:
1.42
